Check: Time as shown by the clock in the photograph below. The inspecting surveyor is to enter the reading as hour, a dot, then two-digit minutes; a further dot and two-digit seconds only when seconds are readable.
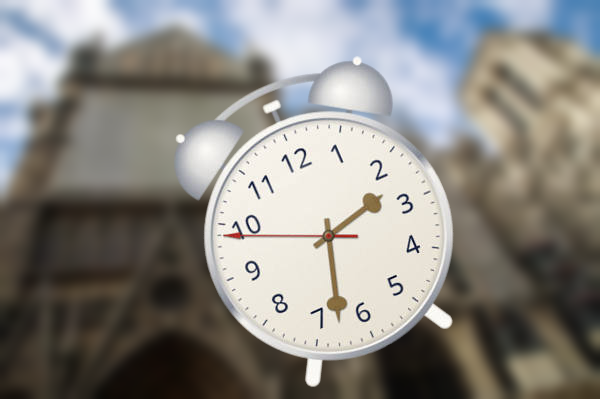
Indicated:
2.32.49
